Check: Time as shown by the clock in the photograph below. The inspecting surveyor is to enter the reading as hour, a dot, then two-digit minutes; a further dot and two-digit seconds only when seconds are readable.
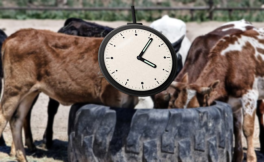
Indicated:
4.06
